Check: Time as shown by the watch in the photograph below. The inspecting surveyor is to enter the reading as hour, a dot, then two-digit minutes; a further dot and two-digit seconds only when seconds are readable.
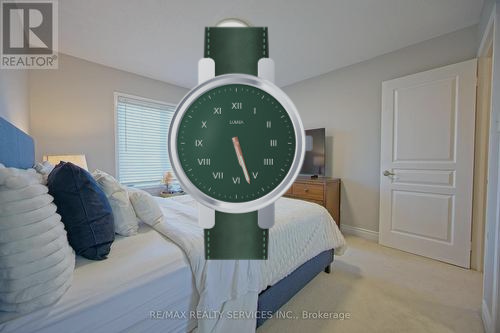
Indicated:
5.27
